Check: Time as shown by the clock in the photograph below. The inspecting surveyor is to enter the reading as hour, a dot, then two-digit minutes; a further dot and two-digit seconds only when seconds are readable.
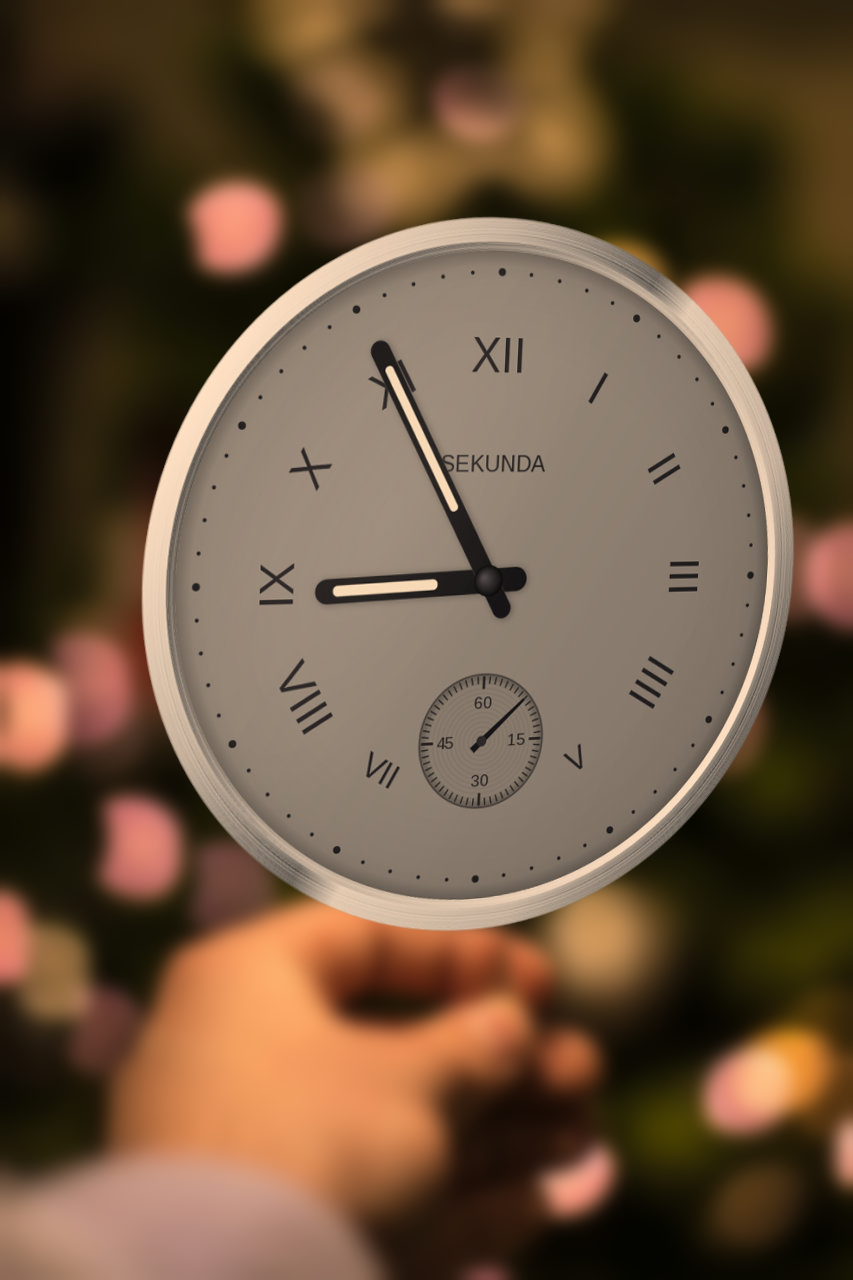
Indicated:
8.55.08
